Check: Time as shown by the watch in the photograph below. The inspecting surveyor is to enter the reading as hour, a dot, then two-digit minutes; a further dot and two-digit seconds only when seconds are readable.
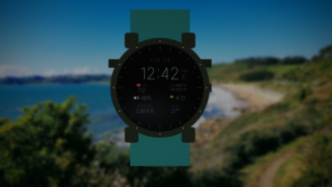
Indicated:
12.42
